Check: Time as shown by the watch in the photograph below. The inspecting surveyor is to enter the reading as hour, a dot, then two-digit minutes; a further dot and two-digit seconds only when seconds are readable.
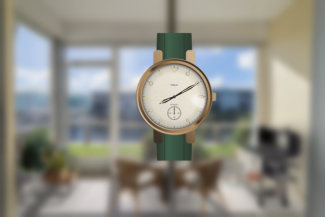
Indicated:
8.10
